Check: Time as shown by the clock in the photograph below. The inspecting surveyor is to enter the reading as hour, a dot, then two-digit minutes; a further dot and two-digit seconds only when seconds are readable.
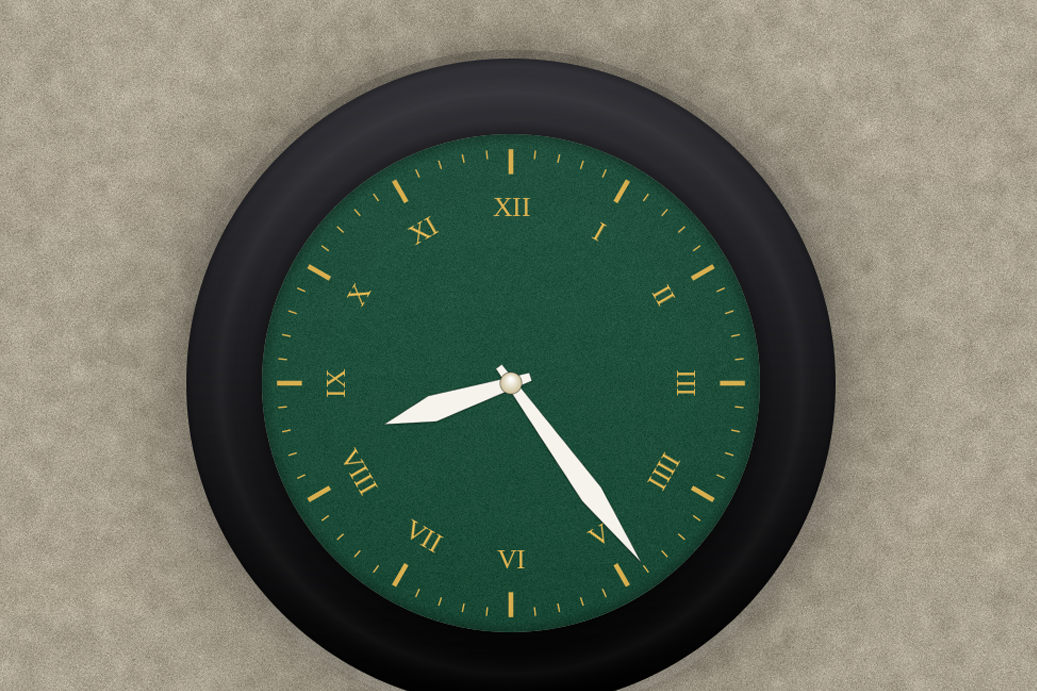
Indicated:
8.24
